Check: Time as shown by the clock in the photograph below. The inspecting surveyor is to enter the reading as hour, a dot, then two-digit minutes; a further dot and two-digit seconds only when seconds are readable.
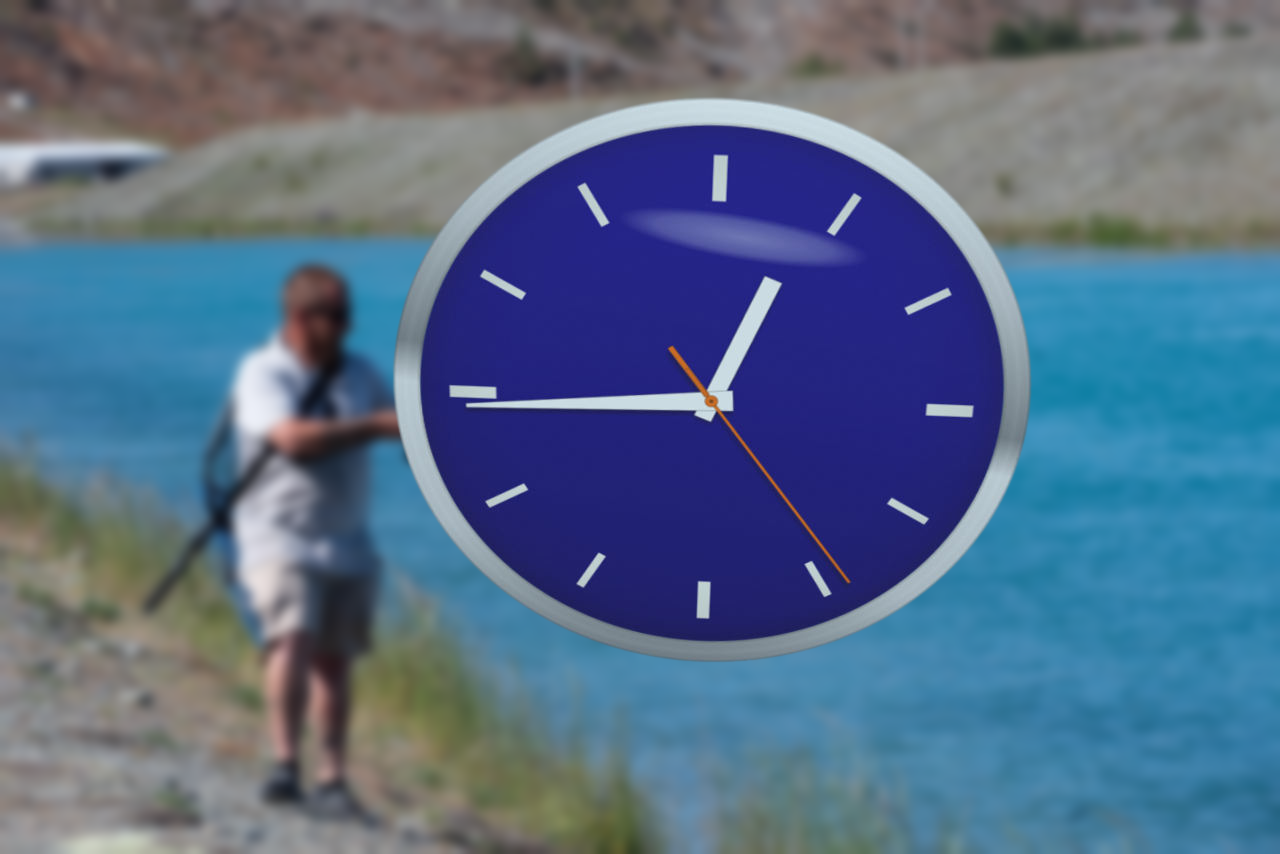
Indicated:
12.44.24
